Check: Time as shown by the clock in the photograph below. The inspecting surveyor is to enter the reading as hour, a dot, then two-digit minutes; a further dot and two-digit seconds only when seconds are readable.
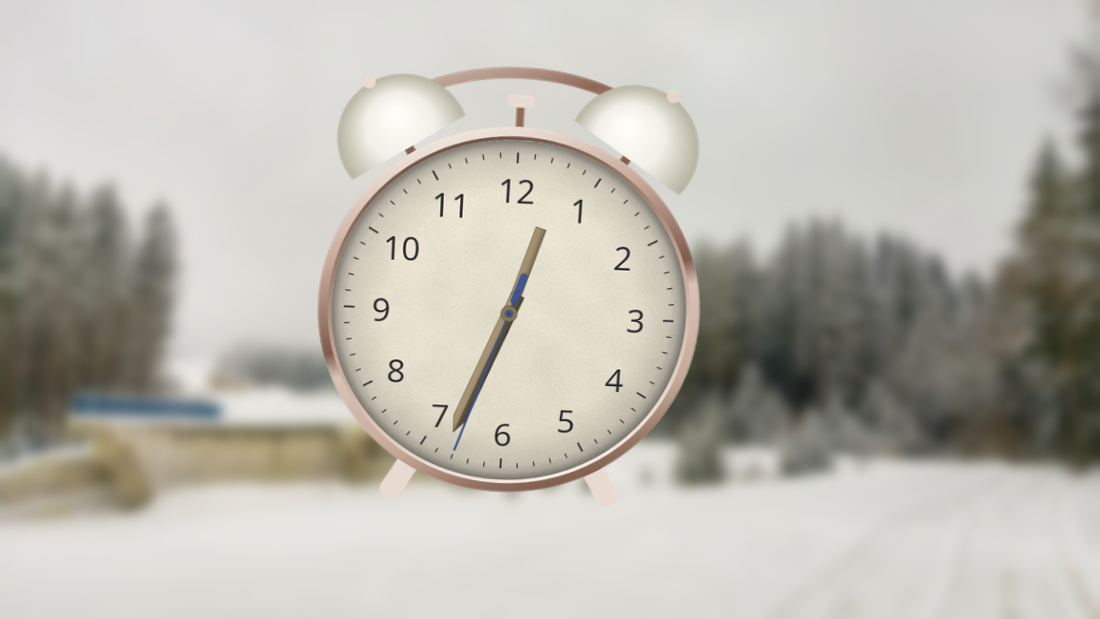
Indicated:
12.33.33
